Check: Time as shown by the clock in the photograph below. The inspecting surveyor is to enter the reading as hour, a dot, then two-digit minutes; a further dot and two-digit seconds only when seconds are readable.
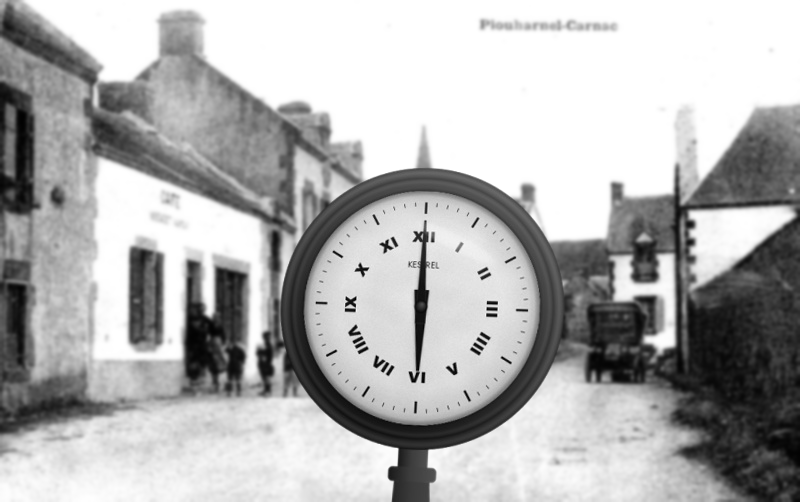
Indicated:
6.00
